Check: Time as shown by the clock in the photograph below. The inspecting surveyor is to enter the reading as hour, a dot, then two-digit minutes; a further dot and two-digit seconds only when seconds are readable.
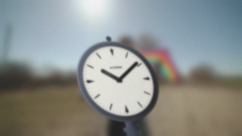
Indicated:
10.09
